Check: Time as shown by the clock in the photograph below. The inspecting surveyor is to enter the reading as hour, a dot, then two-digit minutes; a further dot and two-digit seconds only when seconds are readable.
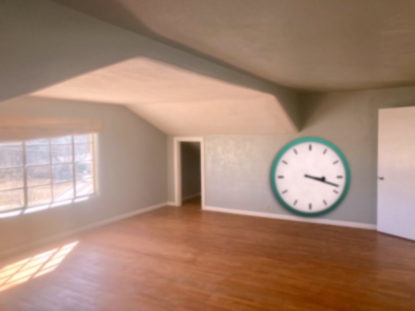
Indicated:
3.18
